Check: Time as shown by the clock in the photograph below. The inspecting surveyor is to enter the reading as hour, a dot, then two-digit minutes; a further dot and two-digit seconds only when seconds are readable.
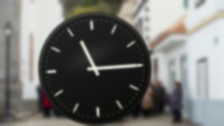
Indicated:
11.15
